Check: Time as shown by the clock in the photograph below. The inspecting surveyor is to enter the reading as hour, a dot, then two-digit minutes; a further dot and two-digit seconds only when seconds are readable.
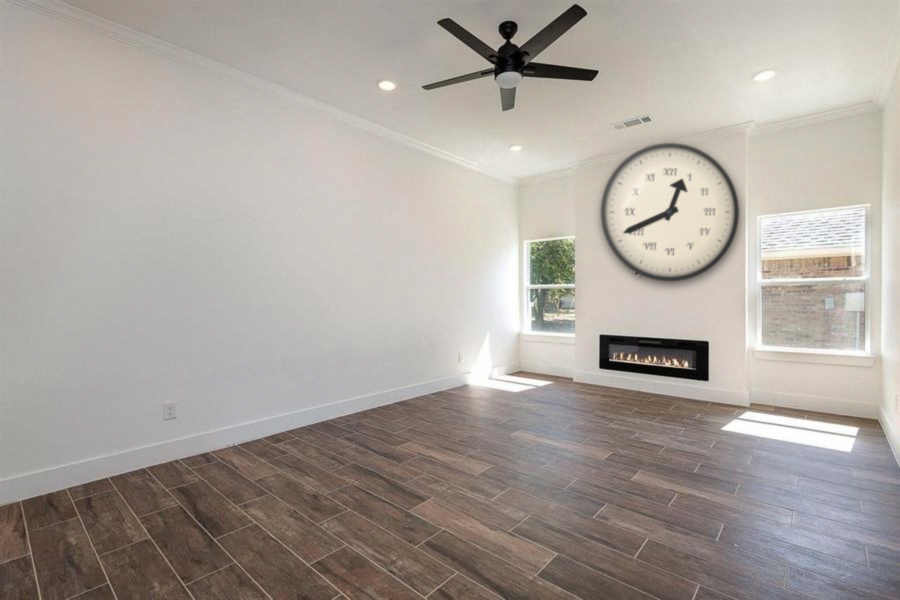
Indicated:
12.41
